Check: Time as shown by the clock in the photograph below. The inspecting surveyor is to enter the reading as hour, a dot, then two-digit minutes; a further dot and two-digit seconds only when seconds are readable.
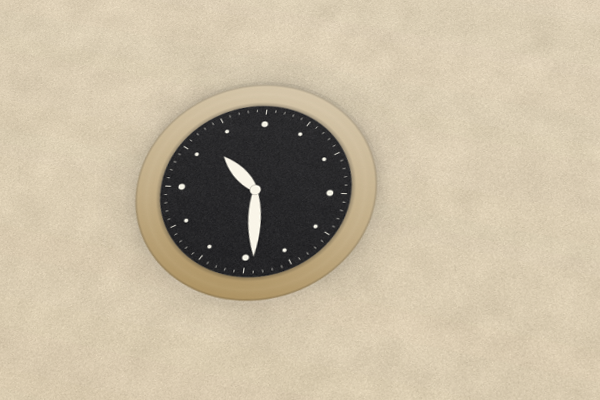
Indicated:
10.29
